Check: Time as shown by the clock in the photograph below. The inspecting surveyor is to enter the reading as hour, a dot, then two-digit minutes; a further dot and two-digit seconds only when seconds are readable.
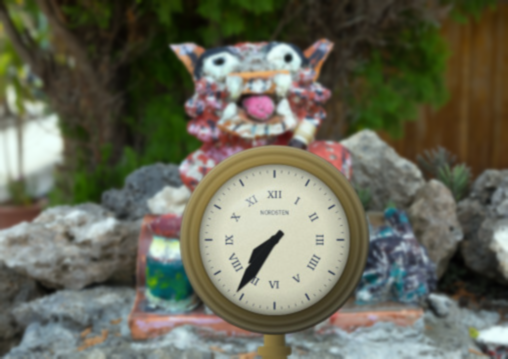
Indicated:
7.36
